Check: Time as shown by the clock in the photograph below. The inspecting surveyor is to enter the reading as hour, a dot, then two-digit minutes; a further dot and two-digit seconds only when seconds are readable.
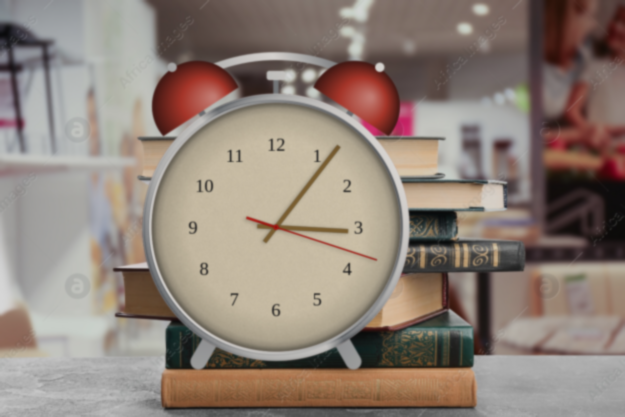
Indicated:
3.06.18
